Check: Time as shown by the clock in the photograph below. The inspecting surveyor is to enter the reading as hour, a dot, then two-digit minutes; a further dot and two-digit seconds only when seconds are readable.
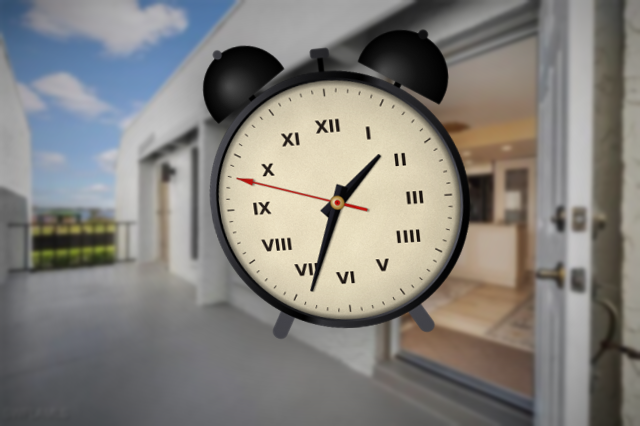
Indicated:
1.33.48
